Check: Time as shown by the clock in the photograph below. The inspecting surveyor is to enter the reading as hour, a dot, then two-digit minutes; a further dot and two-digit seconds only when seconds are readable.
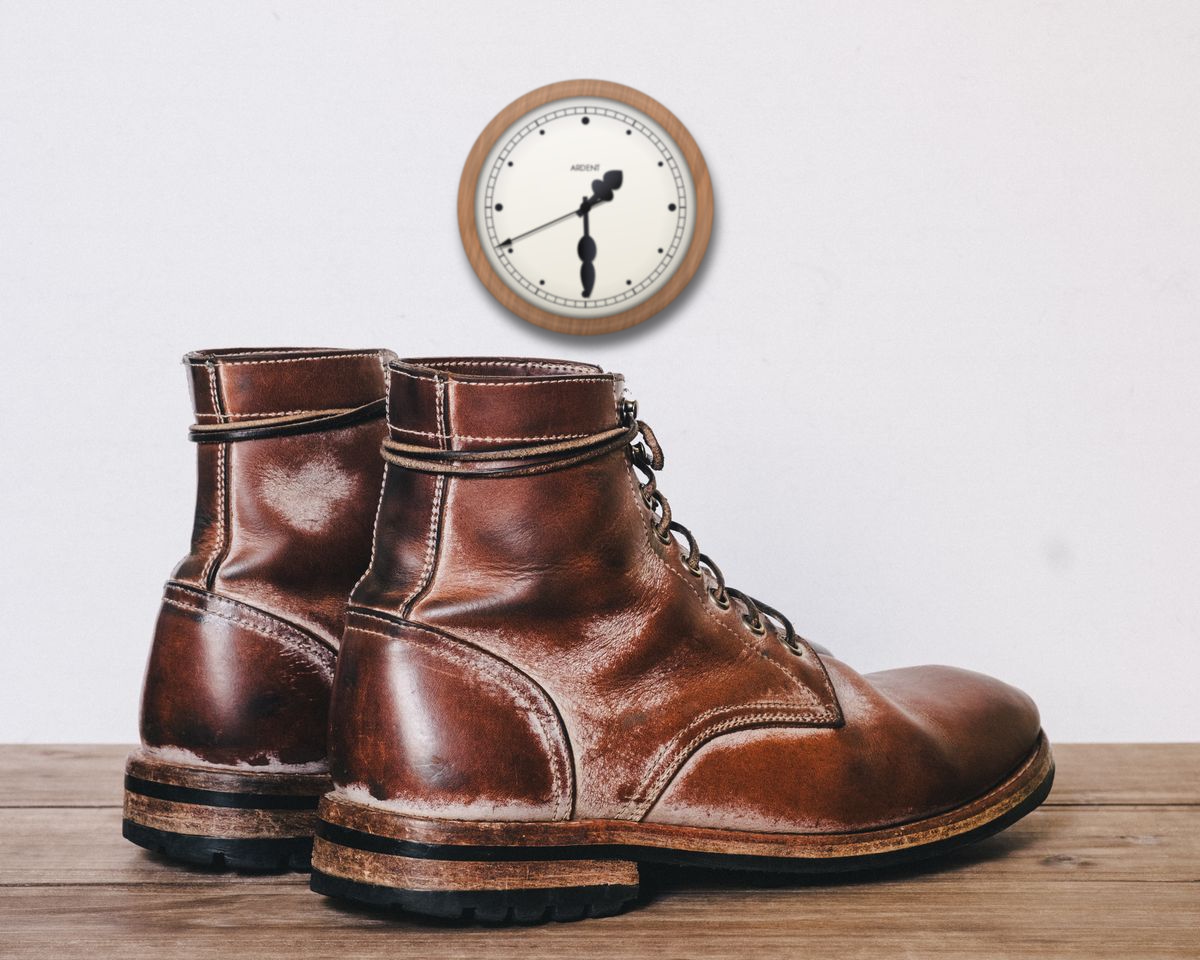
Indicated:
1.29.41
